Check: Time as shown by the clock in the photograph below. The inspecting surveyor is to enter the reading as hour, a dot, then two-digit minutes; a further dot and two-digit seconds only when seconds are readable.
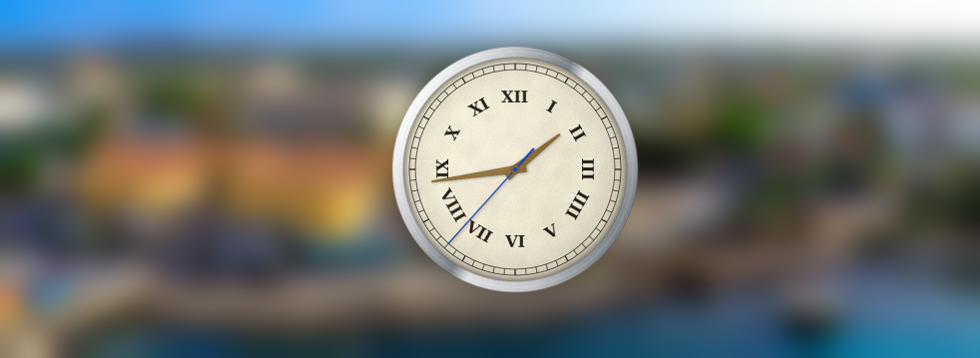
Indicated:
1.43.37
